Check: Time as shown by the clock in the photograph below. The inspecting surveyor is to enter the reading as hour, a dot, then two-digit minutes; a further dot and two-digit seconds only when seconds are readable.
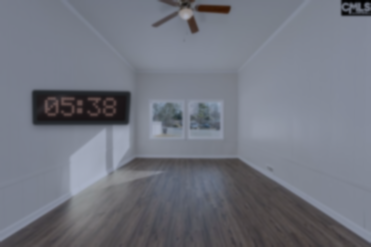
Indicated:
5.38
